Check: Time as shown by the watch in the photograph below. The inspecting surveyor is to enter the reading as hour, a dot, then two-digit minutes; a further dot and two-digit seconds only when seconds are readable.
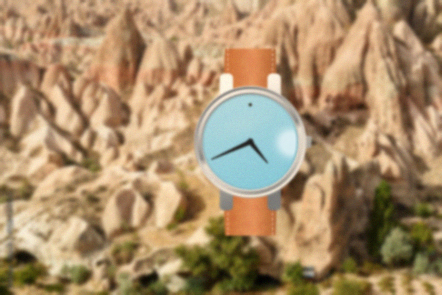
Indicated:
4.41
